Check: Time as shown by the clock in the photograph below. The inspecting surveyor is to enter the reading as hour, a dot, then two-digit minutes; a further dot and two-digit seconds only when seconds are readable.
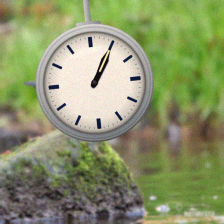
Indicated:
1.05
